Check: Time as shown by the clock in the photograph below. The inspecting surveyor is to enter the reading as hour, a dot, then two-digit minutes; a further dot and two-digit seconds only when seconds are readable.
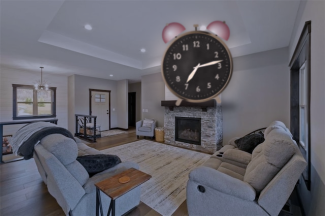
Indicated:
7.13
